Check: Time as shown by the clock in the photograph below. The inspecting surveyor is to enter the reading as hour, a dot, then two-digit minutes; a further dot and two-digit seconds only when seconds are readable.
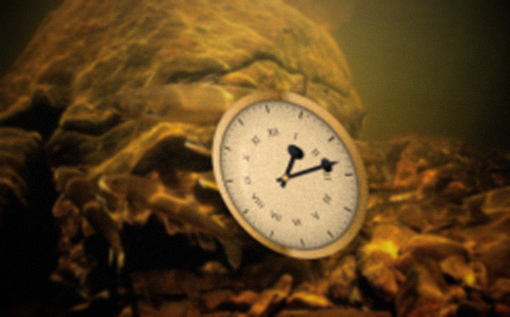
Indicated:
1.13
